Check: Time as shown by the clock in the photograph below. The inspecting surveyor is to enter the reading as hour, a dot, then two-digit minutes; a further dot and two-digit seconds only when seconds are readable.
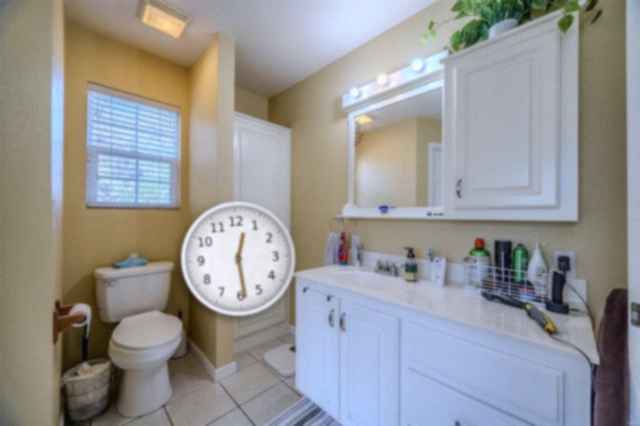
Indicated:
12.29
